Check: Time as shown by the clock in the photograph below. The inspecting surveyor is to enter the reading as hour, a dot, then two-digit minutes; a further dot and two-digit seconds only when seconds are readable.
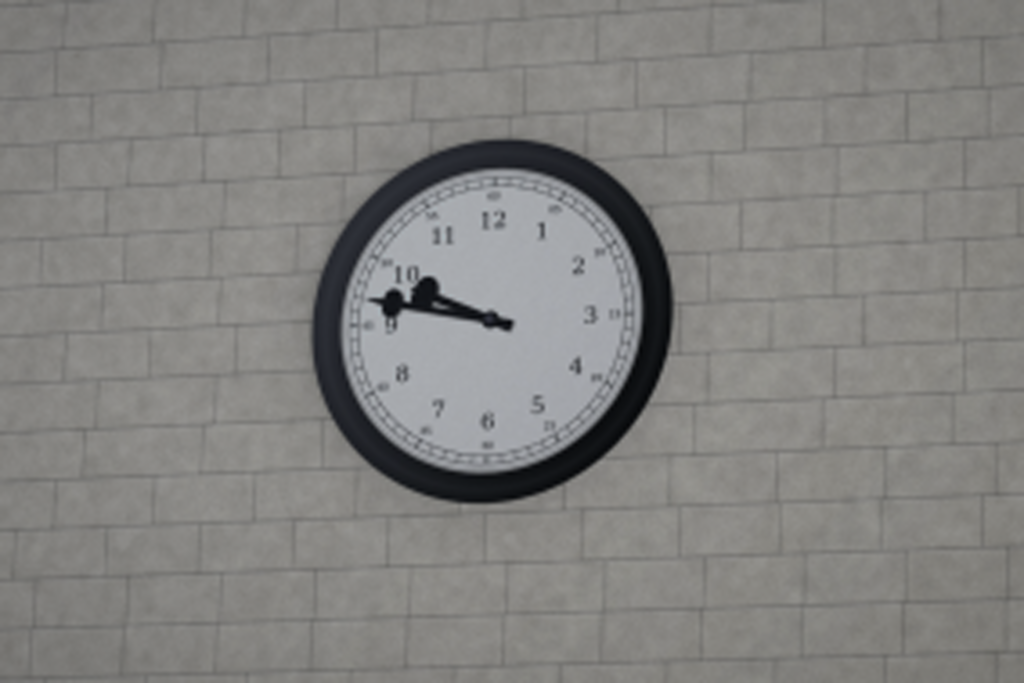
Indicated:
9.47
